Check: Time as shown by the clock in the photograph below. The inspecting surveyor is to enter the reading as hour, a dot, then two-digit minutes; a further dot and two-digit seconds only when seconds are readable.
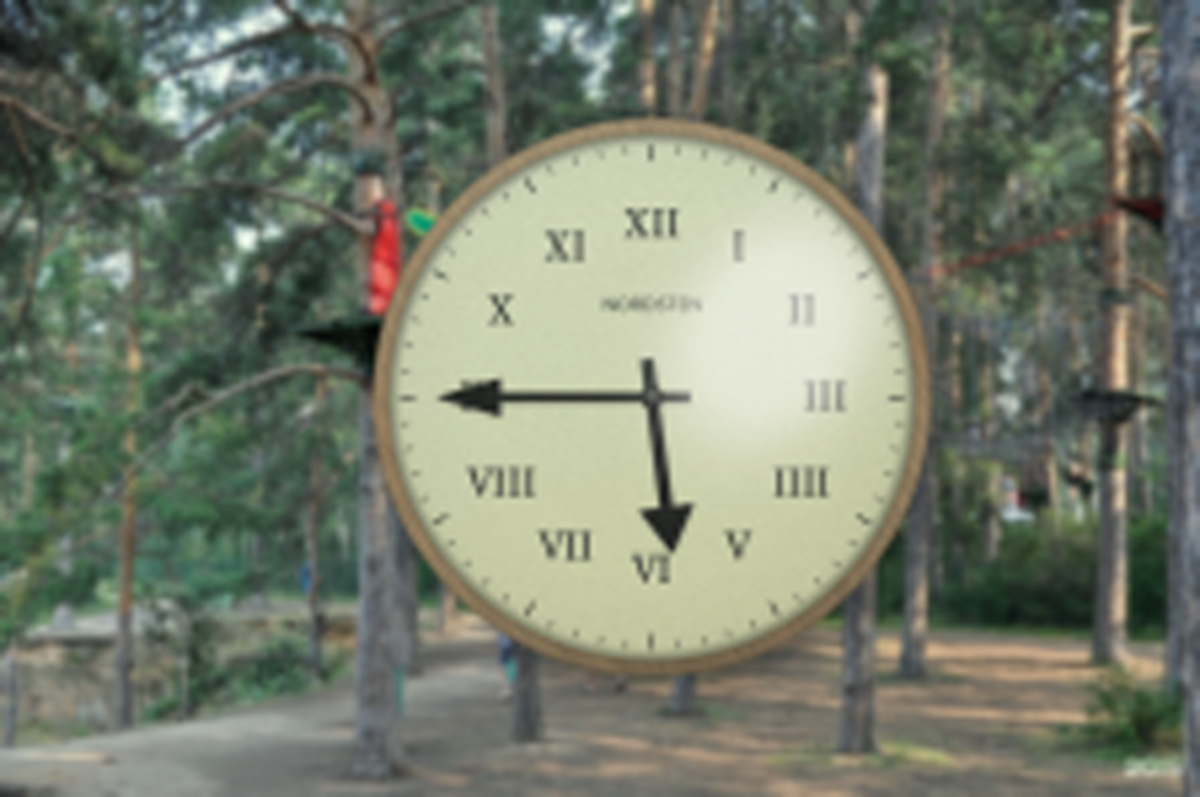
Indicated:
5.45
